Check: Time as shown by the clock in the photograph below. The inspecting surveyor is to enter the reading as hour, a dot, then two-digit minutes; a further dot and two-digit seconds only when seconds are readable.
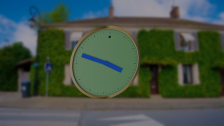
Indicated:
3.48
